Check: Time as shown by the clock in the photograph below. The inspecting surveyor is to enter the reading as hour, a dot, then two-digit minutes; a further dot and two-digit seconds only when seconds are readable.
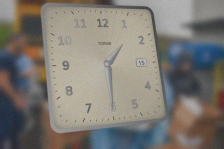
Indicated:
1.30
